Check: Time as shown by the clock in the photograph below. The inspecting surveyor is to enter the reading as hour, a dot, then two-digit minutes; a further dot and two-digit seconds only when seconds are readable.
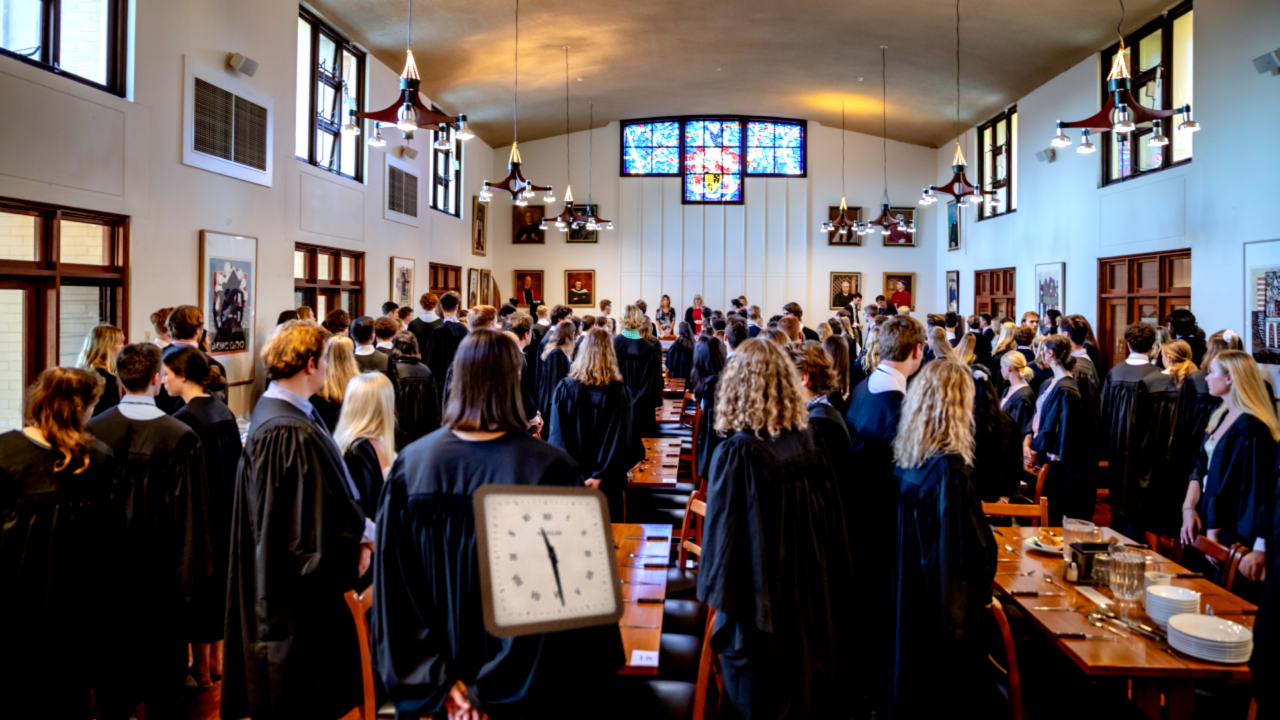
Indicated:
11.29
